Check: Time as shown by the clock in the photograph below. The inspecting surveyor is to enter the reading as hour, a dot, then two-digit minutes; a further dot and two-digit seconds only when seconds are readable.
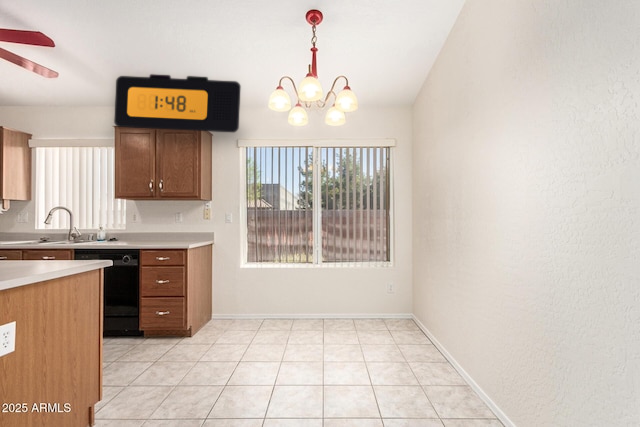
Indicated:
1.48
